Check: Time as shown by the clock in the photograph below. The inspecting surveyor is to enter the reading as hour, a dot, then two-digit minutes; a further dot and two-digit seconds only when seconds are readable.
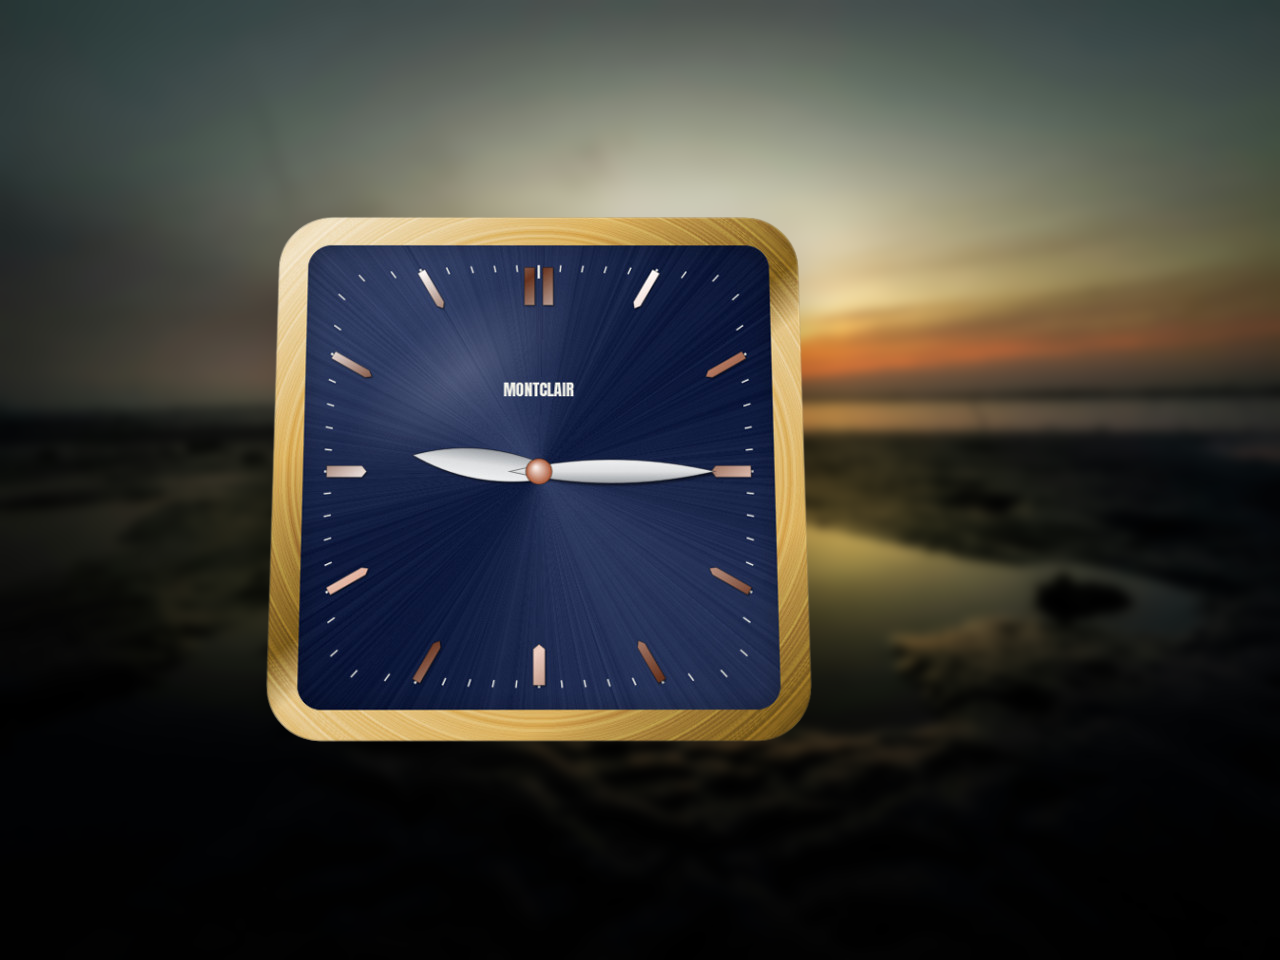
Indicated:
9.15
